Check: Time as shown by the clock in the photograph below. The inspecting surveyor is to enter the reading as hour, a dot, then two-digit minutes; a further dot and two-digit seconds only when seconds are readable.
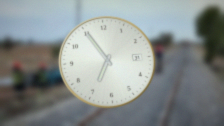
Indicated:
6.55
